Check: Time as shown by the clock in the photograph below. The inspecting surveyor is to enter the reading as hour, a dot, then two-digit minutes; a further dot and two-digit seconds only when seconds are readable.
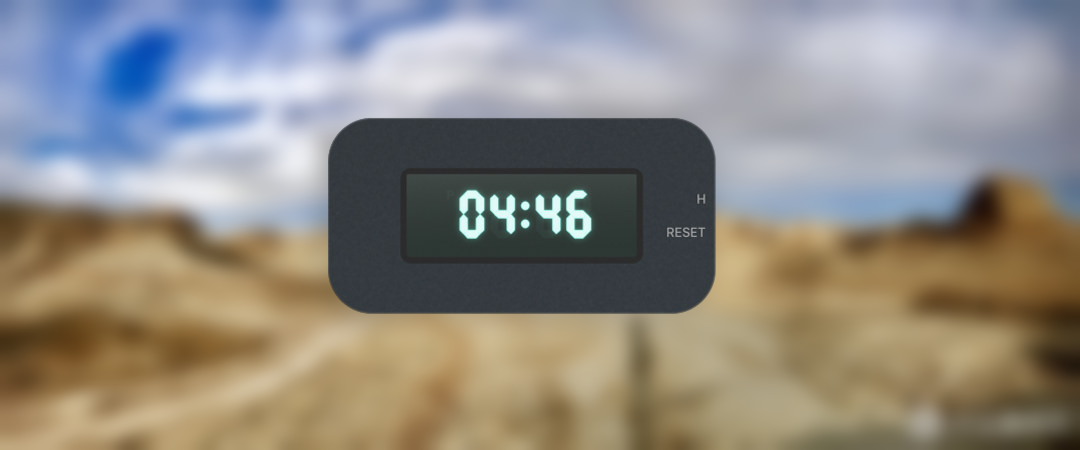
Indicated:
4.46
